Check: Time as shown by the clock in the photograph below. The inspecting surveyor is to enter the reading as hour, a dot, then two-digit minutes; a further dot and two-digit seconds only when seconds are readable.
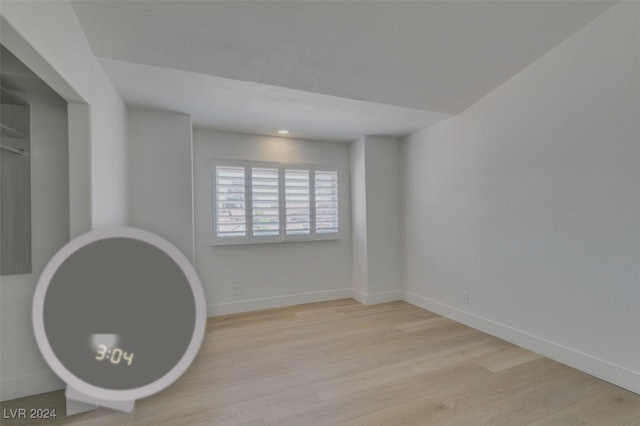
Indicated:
3.04
